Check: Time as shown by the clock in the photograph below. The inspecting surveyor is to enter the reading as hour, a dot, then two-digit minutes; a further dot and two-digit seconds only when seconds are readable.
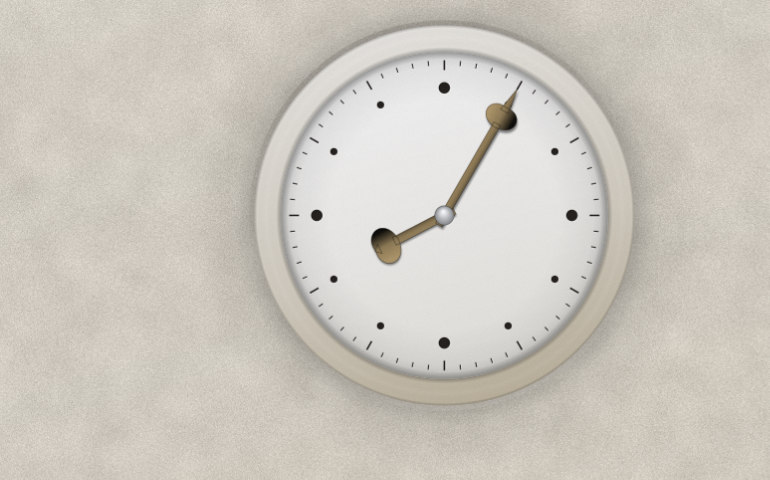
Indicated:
8.05
